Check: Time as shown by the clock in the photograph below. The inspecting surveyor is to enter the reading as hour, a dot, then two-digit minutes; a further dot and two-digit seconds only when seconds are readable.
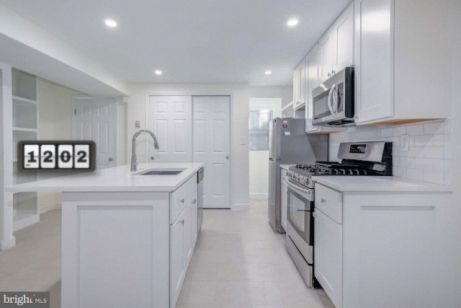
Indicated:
12.02
